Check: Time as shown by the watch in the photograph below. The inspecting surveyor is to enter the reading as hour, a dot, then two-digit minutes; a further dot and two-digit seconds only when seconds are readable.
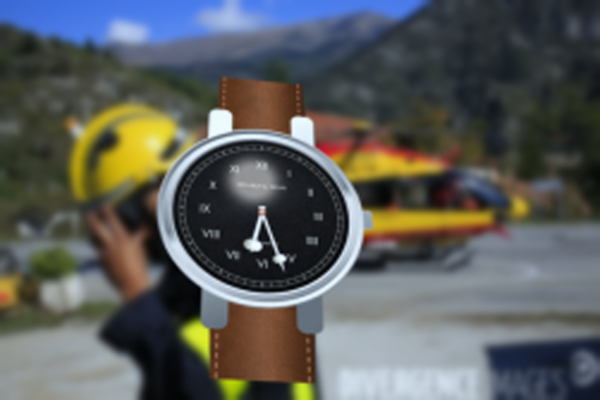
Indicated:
6.27
